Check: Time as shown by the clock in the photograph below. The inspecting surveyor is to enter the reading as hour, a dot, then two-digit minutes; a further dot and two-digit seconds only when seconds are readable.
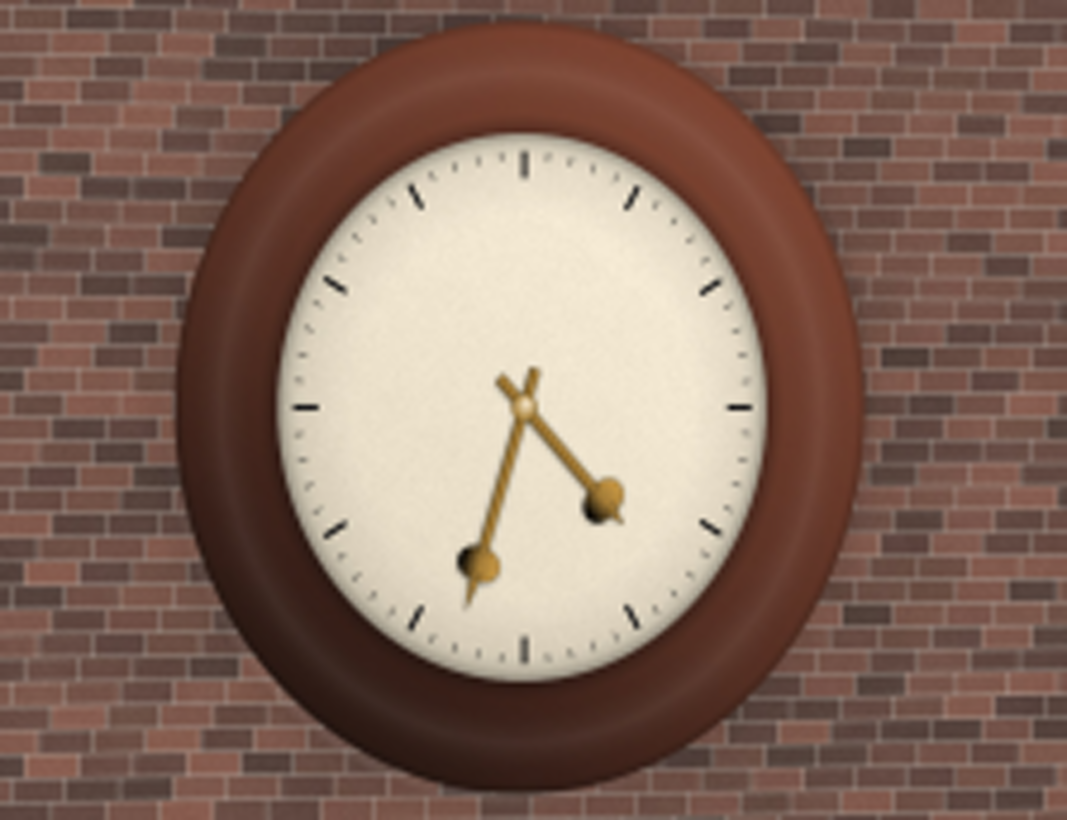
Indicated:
4.33
